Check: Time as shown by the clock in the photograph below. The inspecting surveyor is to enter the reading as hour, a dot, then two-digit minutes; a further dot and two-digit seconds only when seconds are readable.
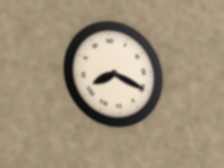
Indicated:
8.20
